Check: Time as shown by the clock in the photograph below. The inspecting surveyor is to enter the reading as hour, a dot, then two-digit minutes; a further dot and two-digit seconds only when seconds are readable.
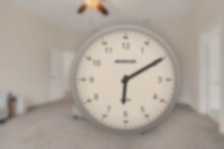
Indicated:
6.10
